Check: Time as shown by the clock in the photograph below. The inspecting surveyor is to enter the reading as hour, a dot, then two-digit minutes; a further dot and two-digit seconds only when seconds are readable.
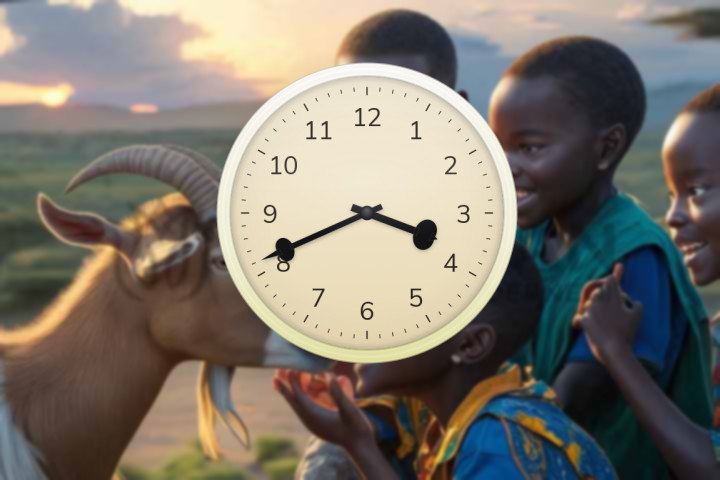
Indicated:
3.41
